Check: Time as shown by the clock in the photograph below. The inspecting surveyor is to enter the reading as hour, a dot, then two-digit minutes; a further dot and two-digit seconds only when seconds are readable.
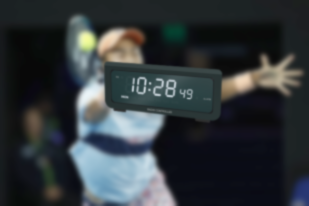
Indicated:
10.28.49
